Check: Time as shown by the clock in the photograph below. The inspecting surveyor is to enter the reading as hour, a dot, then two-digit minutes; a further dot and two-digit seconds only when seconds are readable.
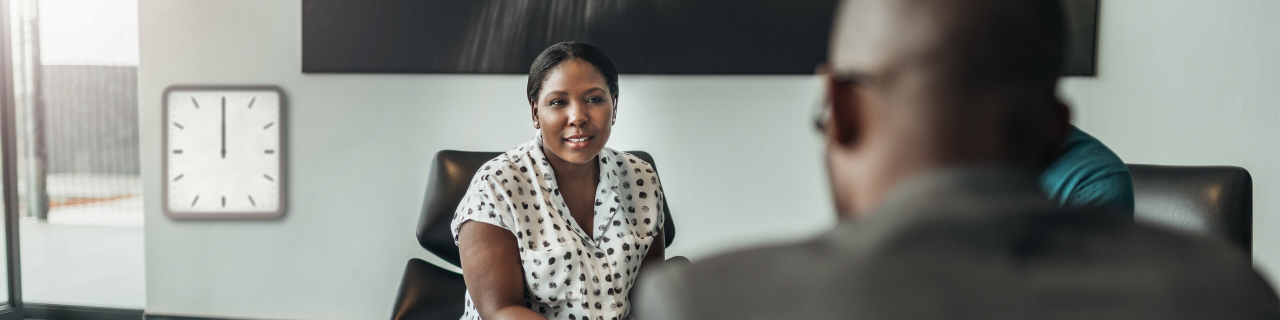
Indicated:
12.00
